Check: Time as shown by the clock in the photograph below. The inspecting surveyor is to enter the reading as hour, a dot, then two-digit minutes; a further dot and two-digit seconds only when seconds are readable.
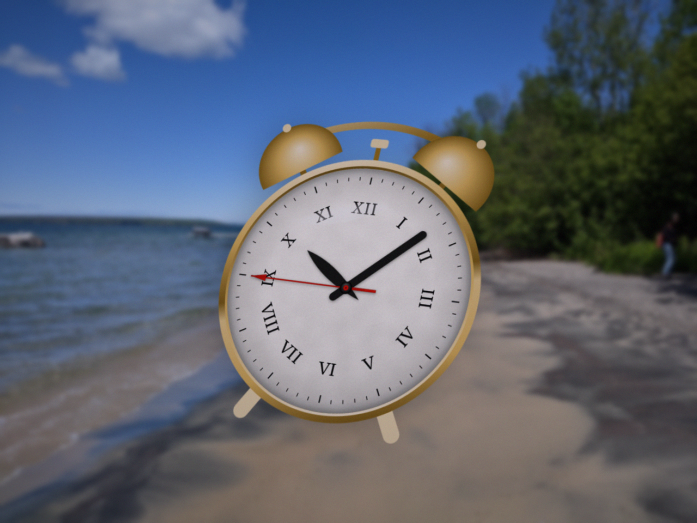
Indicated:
10.07.45
